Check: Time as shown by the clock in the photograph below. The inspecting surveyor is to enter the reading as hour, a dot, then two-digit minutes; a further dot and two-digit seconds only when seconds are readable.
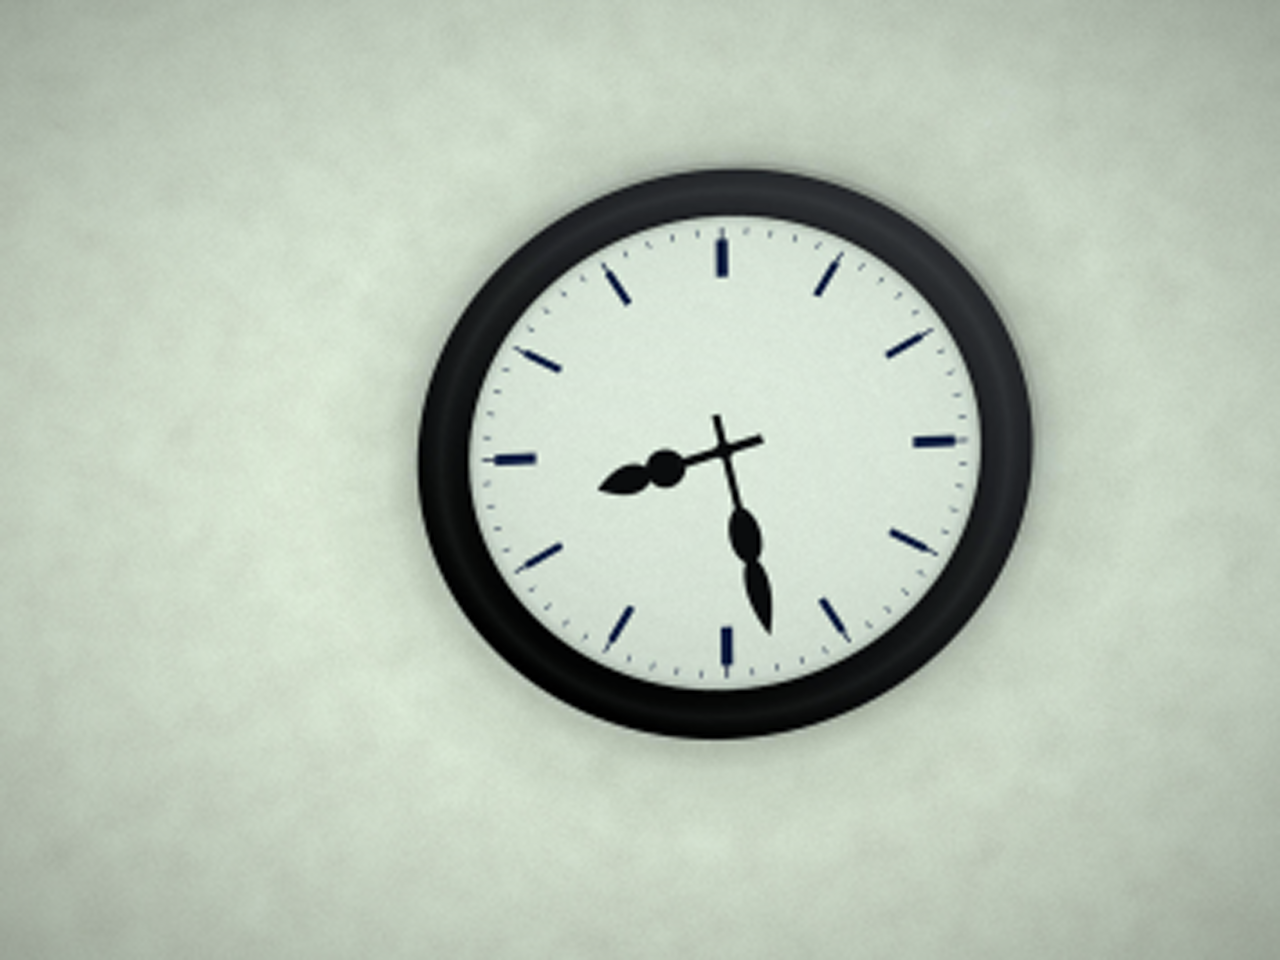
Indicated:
8.28
